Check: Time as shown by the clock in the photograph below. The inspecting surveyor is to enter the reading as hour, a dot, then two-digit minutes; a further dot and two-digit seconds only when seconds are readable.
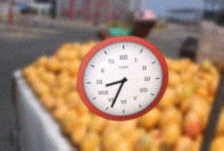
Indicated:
8.34
